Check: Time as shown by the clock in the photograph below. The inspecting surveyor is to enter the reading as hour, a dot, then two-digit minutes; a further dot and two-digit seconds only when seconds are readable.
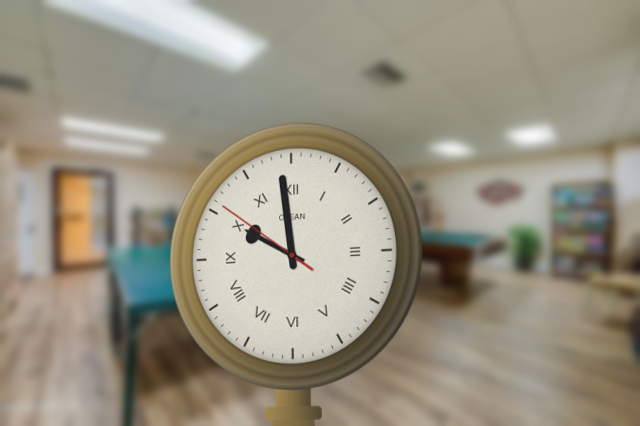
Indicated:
9.58.51
